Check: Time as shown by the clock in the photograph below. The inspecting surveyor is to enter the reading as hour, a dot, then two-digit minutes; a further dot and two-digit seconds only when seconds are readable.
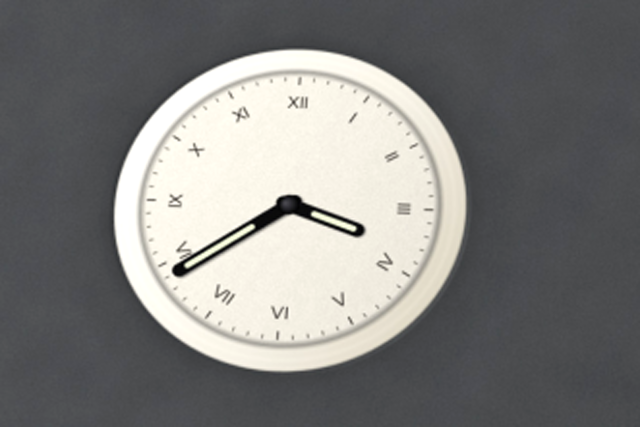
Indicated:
3.39
